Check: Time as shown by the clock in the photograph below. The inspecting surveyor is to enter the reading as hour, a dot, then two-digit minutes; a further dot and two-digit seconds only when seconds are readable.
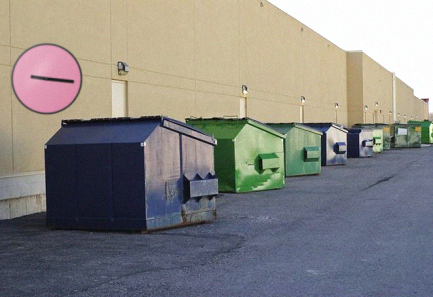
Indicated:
9.16
